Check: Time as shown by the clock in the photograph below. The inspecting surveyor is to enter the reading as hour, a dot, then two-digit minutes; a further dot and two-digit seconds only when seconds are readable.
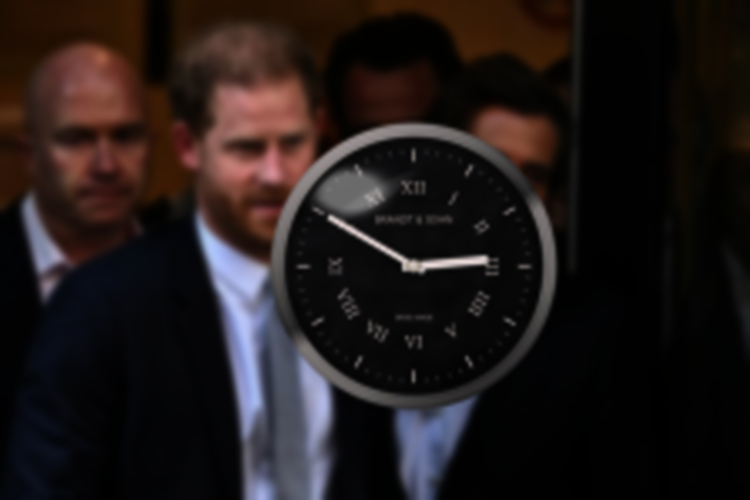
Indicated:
2.50
